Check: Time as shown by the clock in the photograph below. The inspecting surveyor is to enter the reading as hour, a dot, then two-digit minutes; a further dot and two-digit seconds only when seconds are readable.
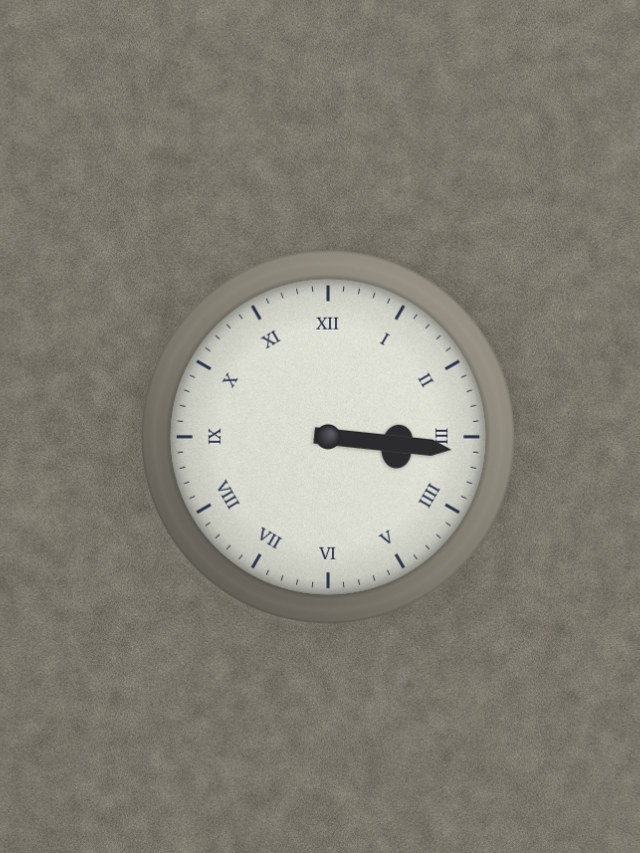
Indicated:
3.16
